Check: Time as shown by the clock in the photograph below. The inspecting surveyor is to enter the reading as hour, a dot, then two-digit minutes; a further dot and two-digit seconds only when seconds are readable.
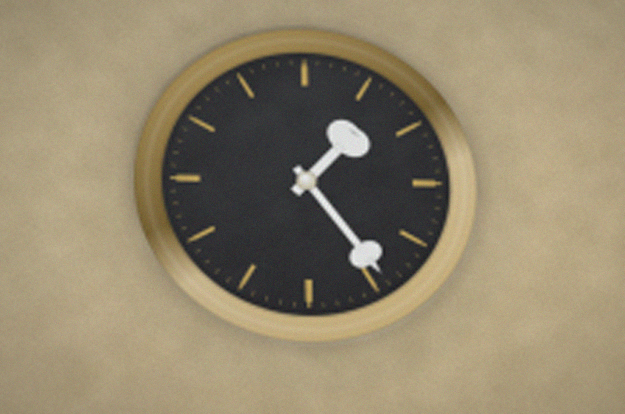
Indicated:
1.24
